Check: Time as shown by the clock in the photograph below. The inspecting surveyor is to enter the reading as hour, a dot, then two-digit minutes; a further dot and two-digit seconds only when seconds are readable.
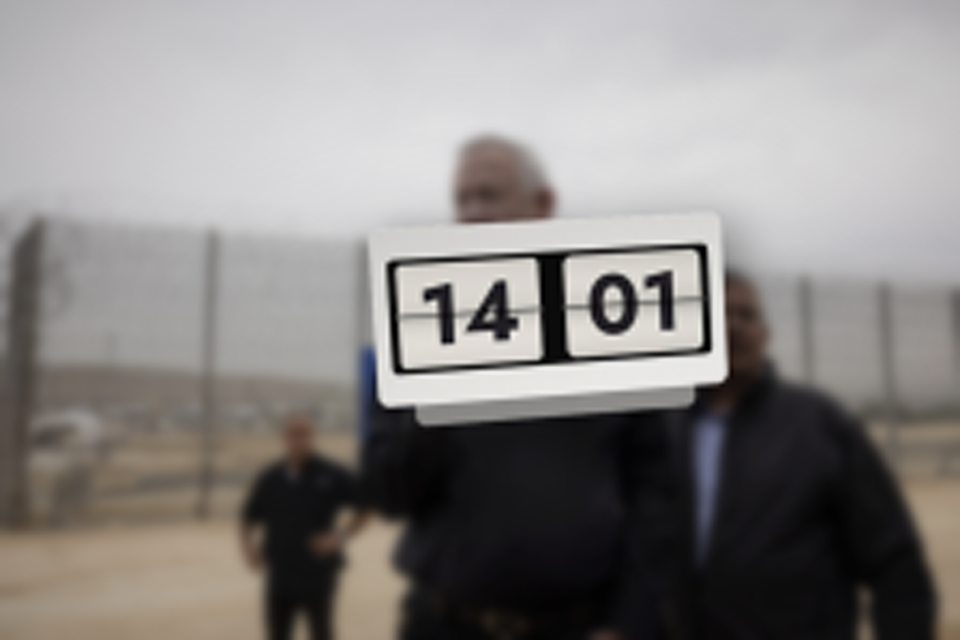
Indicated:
14.01
